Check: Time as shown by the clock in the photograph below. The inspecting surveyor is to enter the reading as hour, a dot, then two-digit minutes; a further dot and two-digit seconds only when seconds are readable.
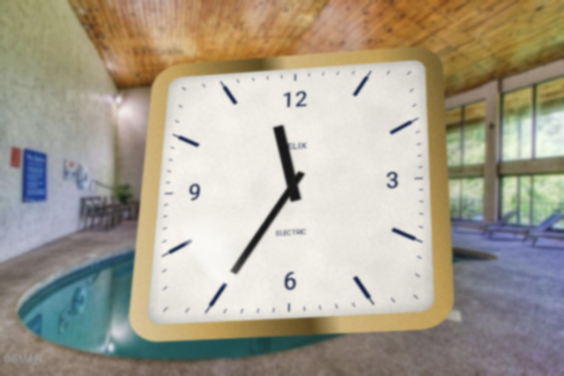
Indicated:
11.35
